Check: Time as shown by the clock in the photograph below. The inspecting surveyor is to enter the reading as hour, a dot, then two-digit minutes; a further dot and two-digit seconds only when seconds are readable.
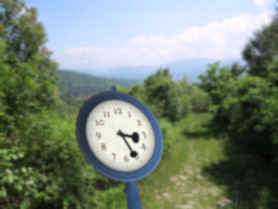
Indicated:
3.26
